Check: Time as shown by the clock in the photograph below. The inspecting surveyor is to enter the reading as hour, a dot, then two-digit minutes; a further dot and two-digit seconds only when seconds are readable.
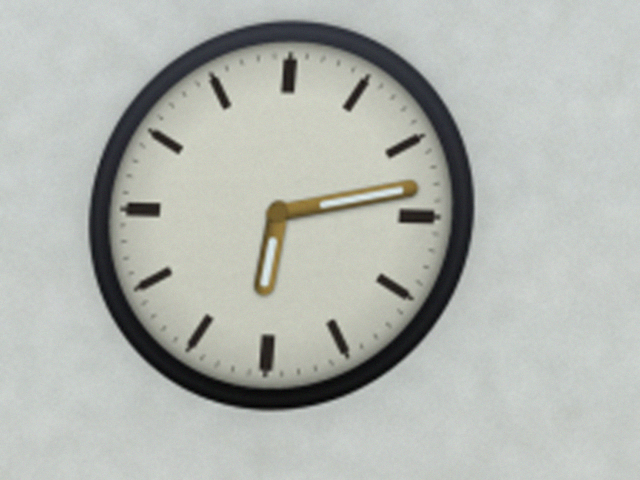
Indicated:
6.13
